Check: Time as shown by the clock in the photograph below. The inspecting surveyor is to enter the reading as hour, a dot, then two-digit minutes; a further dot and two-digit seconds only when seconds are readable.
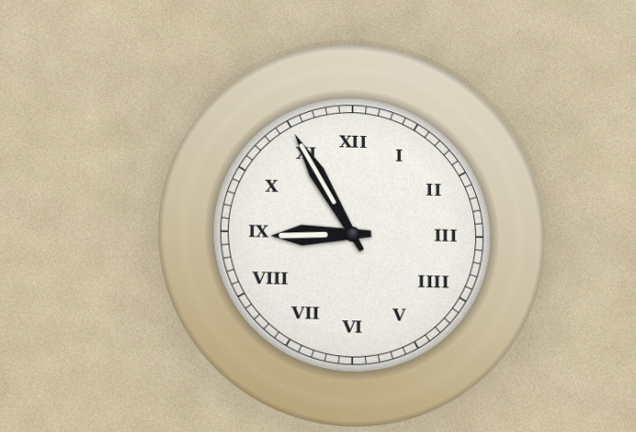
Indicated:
8.55
